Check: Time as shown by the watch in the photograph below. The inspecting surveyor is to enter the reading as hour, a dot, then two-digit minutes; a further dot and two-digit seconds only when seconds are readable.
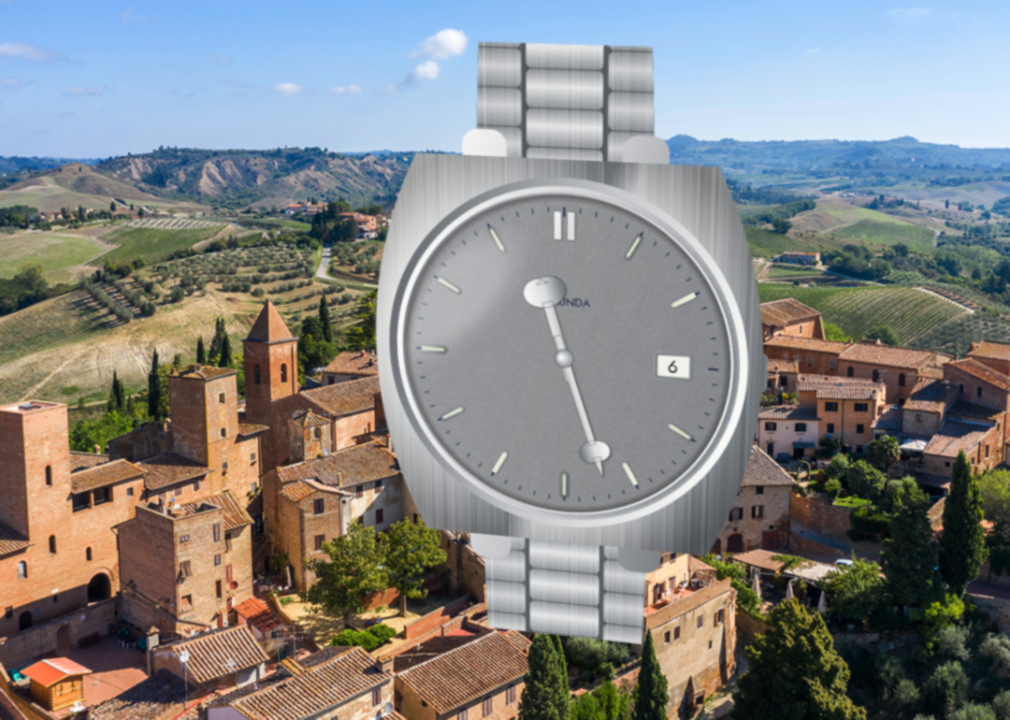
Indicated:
11.27
